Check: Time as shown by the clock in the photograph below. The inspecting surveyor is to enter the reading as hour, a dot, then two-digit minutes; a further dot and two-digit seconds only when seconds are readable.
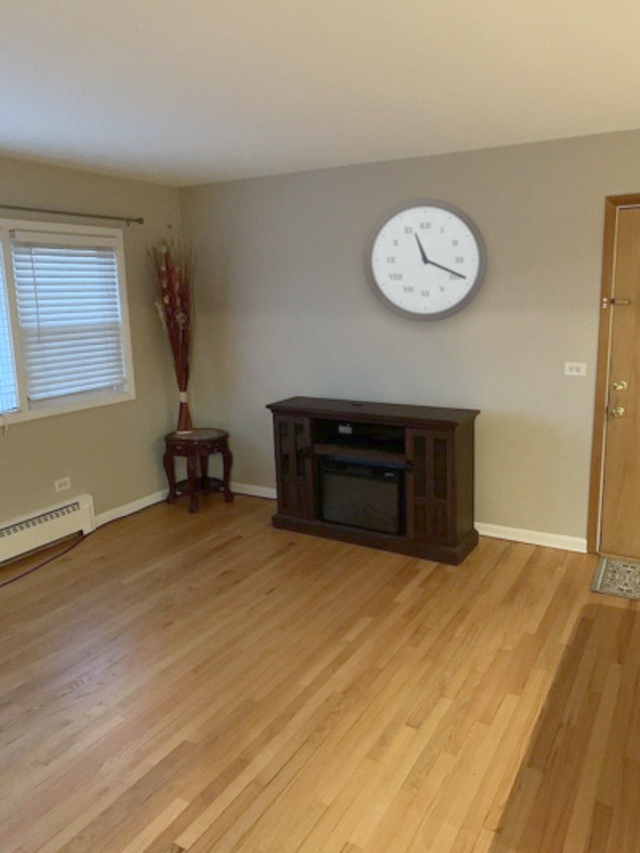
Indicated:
11.19
